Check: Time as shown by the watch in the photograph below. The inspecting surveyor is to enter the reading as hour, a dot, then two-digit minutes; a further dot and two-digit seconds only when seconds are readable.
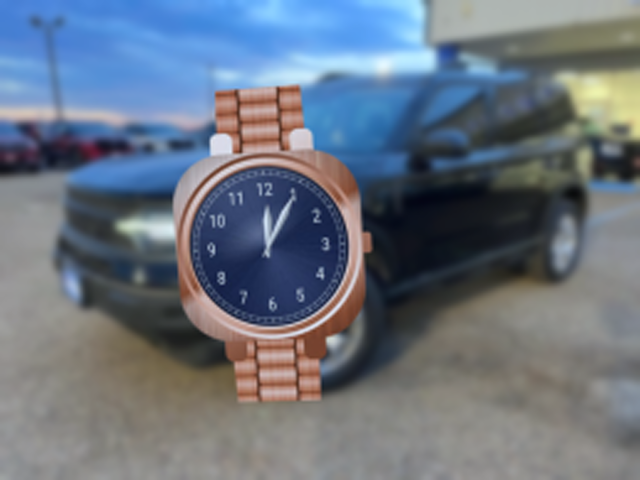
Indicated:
12.05
